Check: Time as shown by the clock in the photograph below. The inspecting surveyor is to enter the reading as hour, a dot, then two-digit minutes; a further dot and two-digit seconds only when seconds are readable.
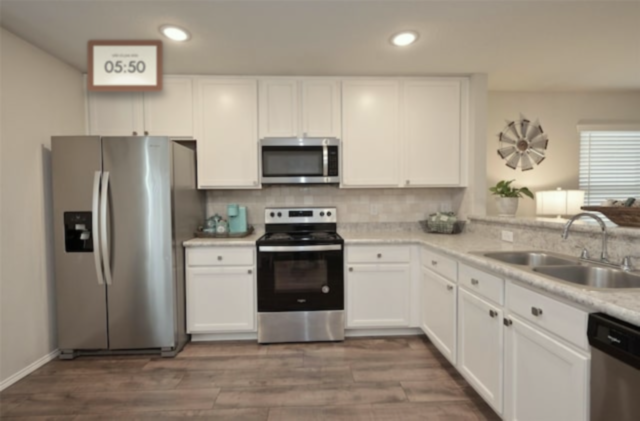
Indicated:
5.50
